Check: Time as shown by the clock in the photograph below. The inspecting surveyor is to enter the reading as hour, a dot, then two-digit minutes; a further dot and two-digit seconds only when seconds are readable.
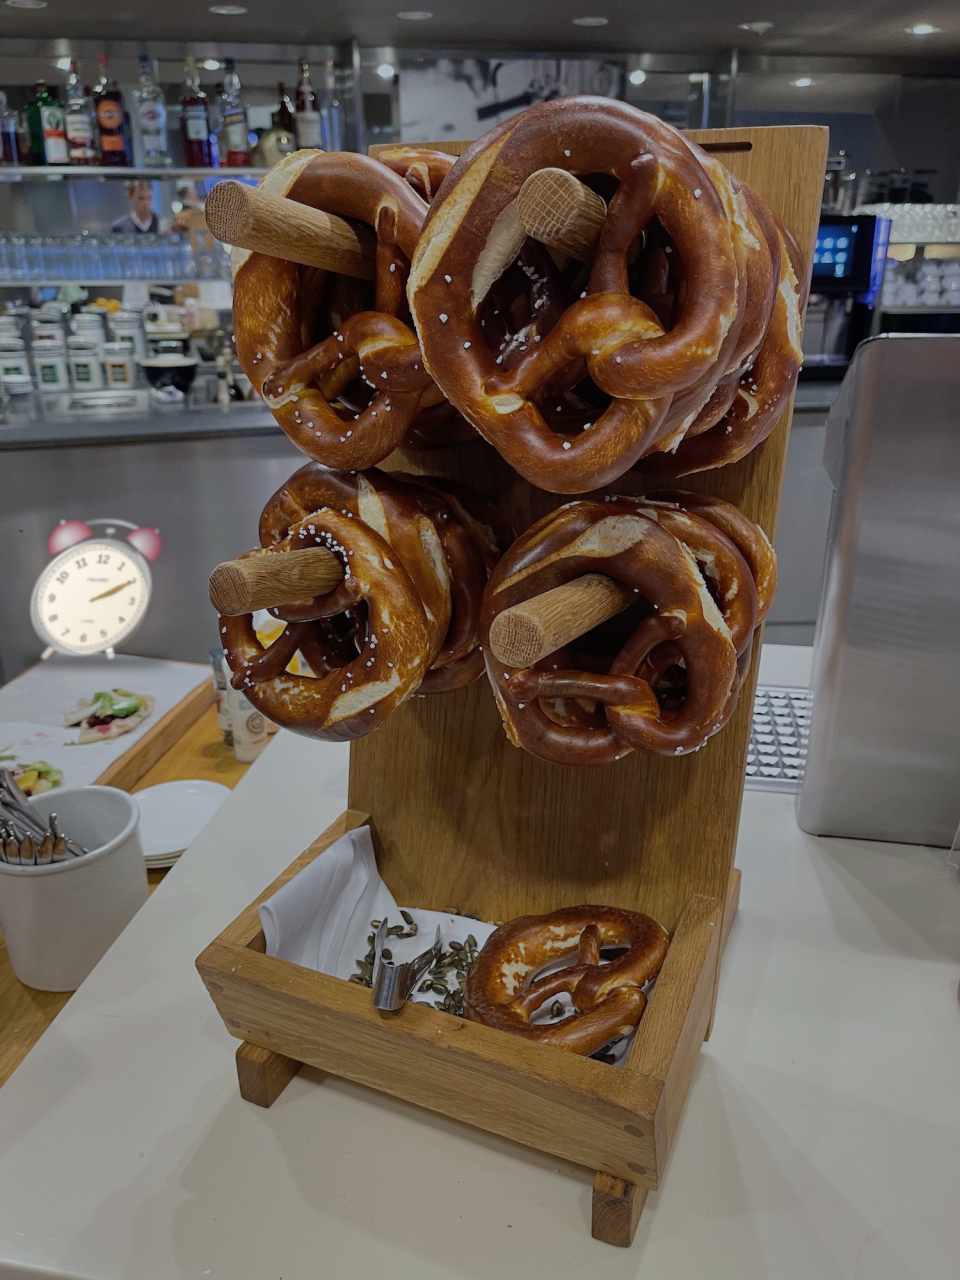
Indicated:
2.10
